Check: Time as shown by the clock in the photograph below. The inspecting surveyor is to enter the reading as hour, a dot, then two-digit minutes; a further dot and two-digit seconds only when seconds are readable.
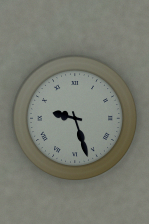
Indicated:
9.27
